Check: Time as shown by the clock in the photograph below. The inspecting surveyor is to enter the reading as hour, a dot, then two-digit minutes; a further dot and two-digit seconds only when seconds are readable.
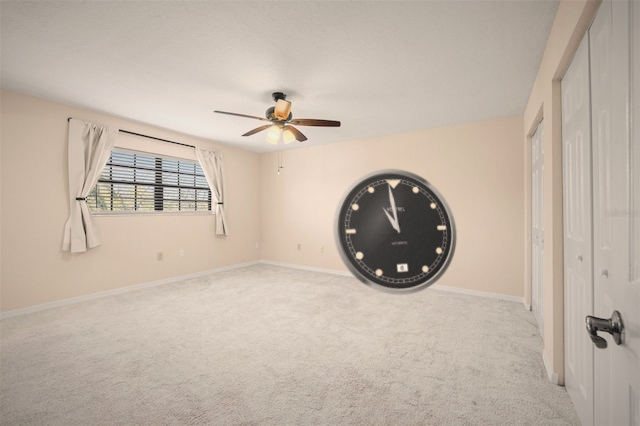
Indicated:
10.59
